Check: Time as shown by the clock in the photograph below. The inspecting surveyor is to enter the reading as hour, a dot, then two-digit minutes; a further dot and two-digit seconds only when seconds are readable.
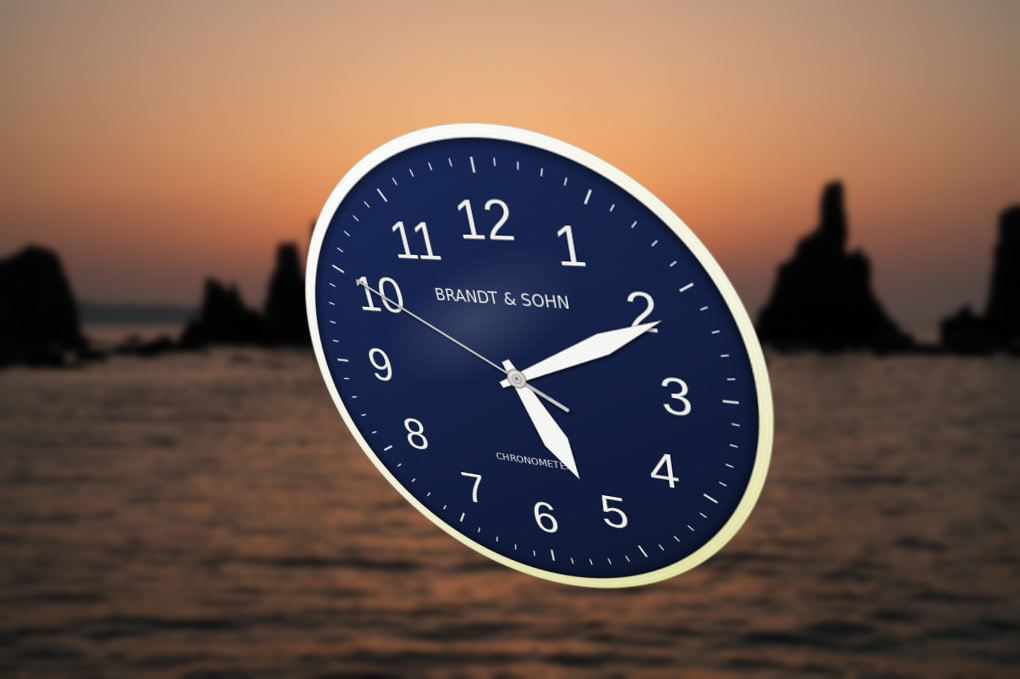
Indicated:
5.10.50
